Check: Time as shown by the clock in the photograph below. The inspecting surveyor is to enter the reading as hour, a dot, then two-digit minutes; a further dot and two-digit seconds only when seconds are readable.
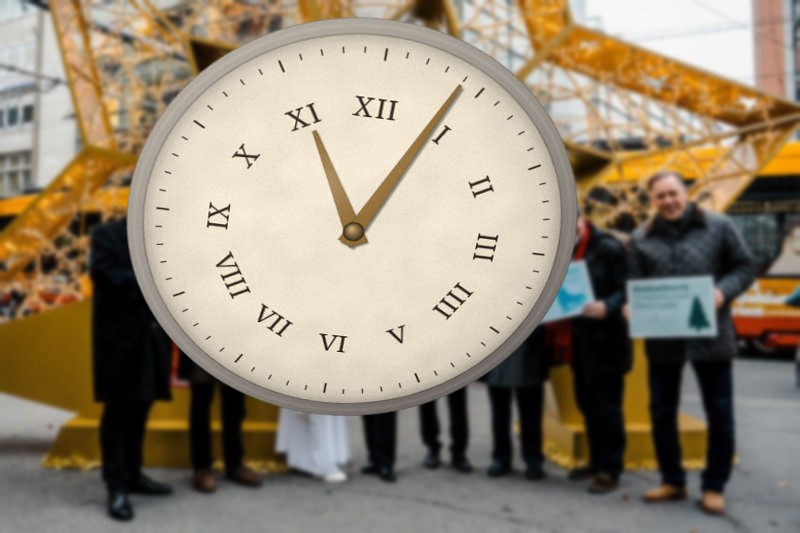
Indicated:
11.04
